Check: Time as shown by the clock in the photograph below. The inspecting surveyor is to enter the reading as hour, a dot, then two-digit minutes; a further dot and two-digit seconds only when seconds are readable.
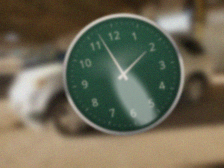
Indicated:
1.57
